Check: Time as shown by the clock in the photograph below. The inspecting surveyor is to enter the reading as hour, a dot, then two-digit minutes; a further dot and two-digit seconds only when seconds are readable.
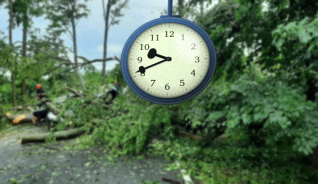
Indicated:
9.41
